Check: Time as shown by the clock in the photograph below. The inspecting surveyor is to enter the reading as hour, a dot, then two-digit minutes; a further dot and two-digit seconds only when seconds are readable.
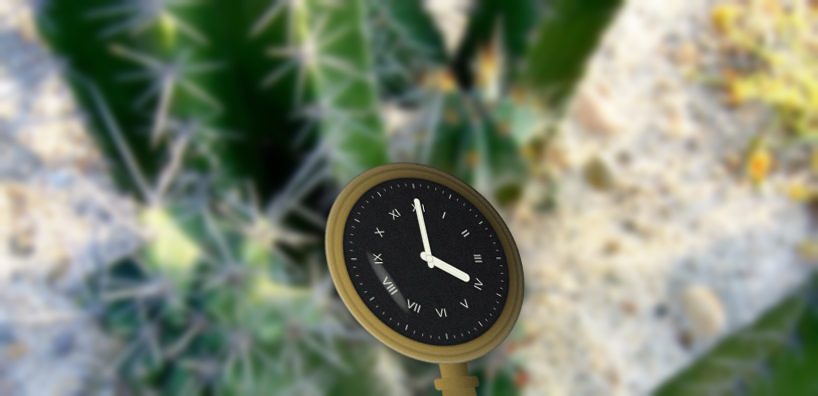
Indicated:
4.00
